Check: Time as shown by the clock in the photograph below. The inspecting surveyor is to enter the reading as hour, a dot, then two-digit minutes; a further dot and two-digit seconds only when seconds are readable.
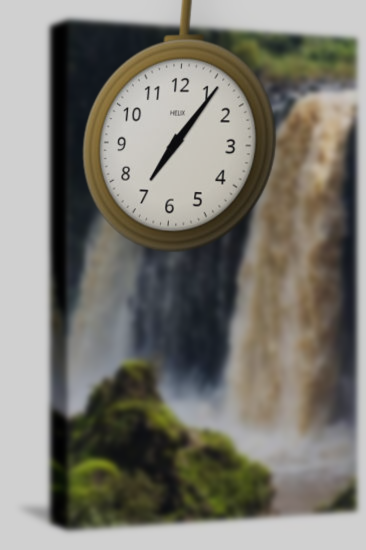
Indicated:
7.06
